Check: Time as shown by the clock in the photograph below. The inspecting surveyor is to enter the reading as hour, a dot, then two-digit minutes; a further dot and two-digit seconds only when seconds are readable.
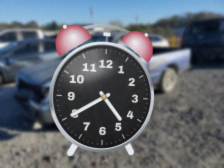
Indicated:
4.40
